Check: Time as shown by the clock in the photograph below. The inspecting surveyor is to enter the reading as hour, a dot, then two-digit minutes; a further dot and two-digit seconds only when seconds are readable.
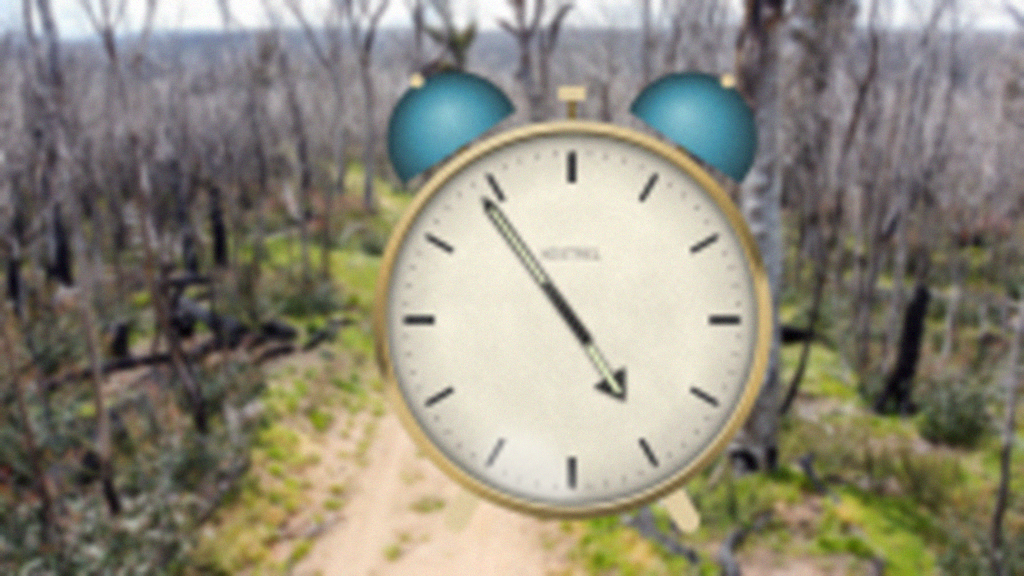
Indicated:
4.54
